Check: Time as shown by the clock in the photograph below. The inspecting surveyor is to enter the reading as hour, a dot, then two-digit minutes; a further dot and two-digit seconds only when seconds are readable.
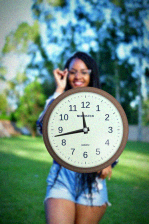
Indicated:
11.43
